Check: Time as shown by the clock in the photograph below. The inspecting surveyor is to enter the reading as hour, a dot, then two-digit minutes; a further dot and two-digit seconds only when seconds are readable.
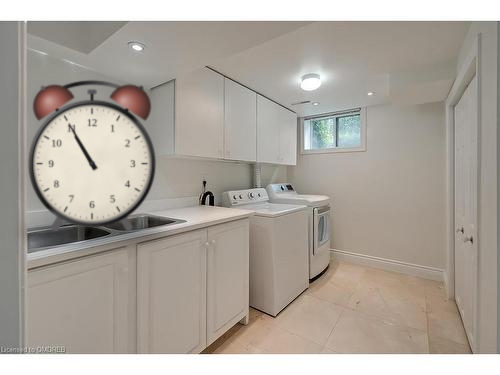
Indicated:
10.55
